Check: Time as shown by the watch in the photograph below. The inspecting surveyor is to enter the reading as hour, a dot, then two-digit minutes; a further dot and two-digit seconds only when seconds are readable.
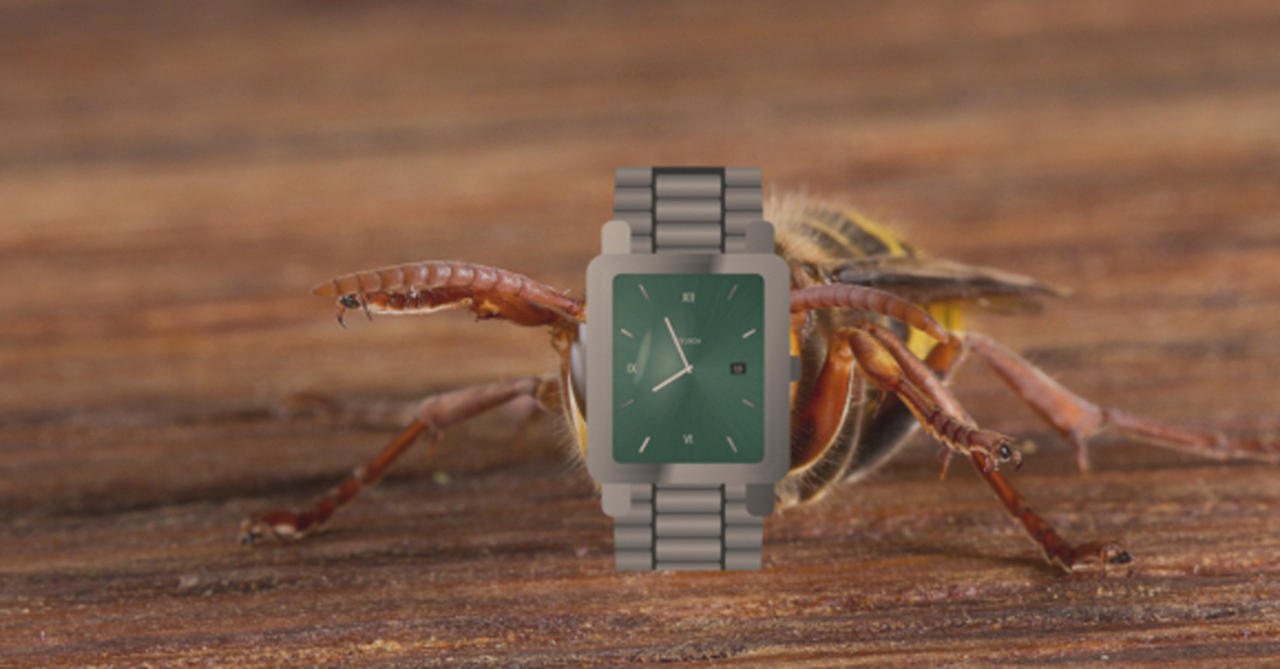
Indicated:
7.56
